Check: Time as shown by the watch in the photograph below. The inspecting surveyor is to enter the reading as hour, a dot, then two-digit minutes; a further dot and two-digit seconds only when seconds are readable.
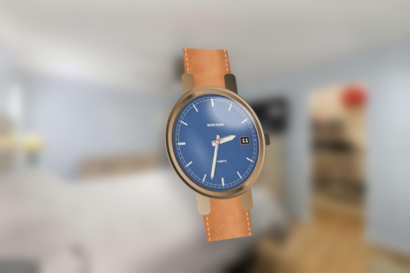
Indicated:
2.33
